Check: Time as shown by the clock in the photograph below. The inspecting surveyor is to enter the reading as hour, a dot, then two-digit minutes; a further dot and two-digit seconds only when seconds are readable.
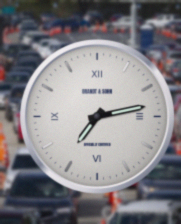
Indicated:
7.13
